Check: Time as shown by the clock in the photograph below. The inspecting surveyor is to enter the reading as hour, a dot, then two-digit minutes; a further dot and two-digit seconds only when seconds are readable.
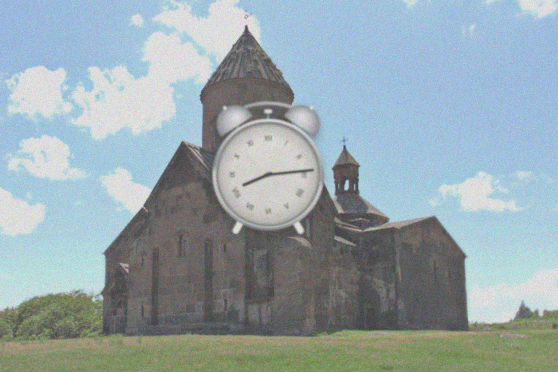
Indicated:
8.14
